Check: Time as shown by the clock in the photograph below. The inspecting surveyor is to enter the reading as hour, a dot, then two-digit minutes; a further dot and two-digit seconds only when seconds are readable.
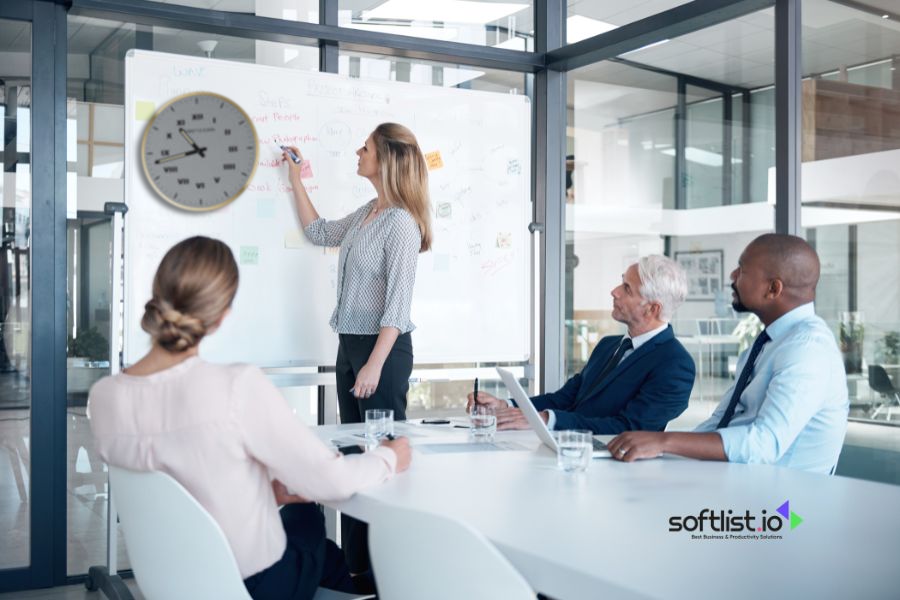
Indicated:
10.43
